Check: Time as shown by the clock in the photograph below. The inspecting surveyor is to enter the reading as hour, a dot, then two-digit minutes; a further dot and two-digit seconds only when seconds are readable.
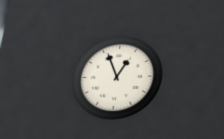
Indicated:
12.56
